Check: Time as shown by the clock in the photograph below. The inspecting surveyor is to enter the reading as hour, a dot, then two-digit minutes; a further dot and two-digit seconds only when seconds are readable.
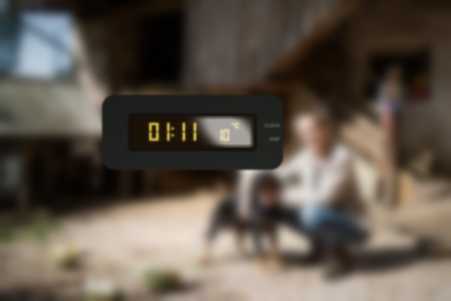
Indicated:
1.11
